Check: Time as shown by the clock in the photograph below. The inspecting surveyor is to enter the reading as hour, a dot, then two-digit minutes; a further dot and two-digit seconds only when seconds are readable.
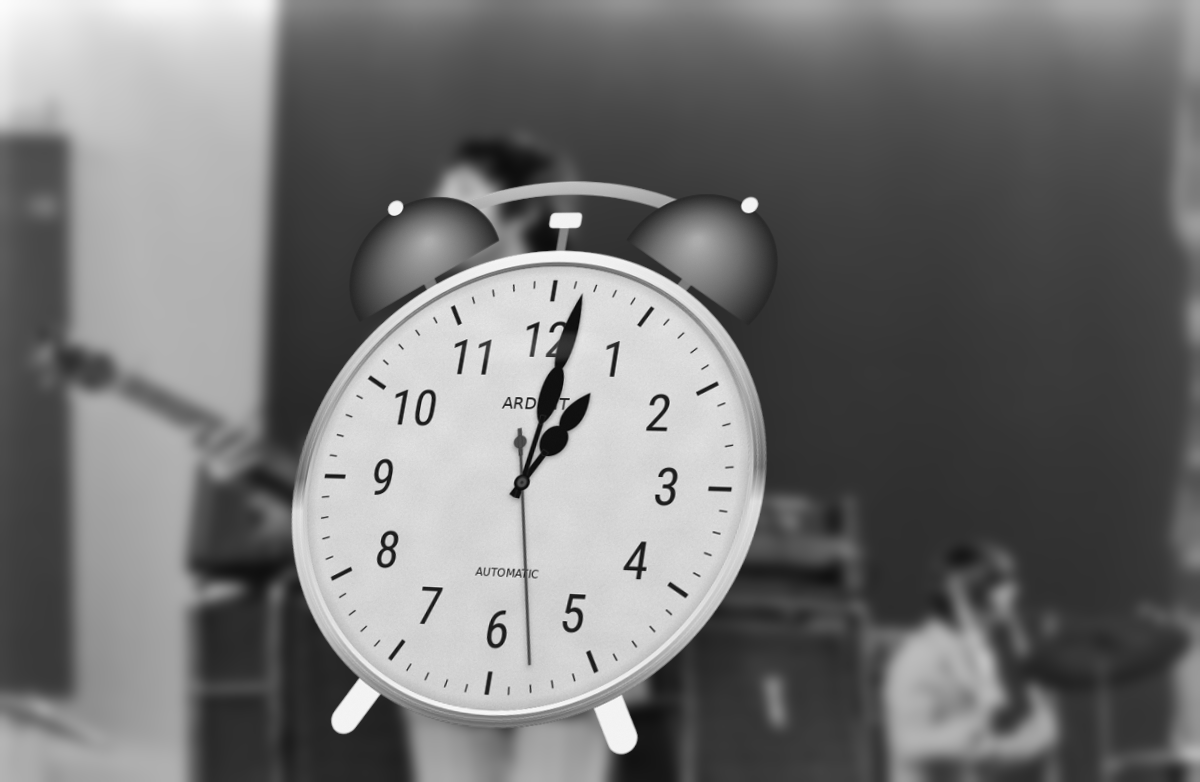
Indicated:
1.01.28
